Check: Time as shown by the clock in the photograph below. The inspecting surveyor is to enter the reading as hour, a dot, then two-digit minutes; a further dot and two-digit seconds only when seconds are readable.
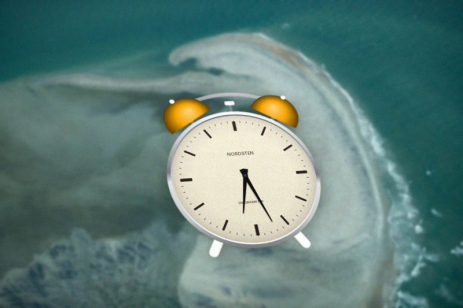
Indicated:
6.27
